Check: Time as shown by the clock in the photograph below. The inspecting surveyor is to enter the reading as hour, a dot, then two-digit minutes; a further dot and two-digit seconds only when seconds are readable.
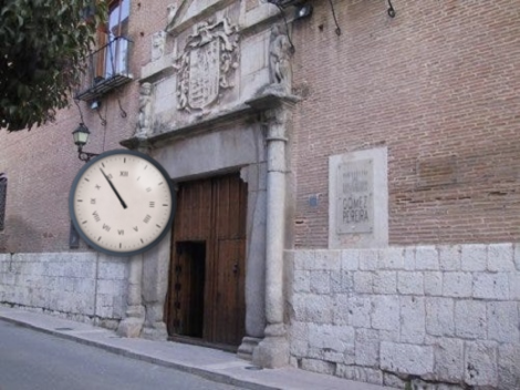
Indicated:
10.54
